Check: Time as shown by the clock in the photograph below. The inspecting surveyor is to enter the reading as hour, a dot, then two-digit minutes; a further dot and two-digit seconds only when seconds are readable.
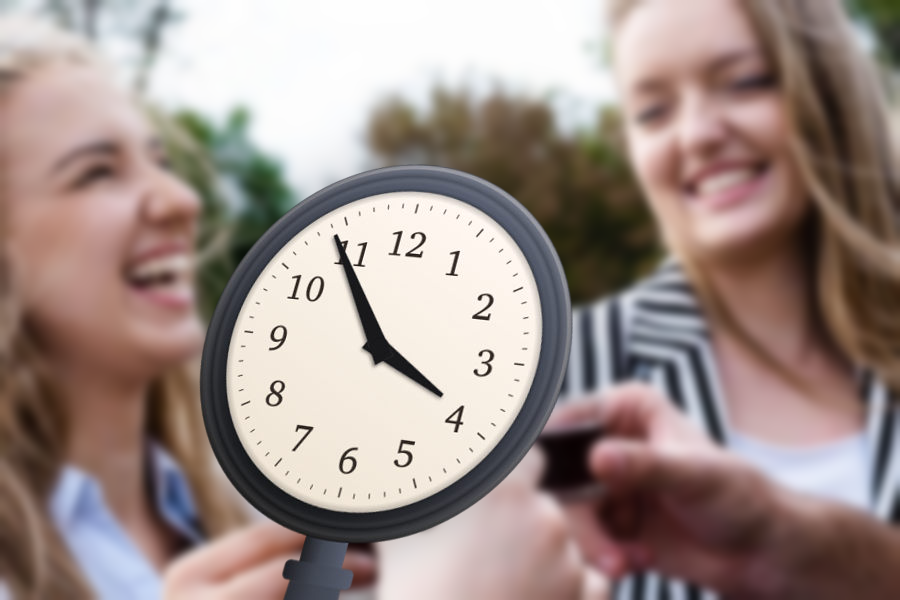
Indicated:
3.54
